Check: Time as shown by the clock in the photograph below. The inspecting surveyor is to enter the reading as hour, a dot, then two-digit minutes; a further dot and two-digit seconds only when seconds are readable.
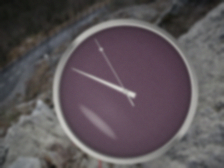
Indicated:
9.48.55
